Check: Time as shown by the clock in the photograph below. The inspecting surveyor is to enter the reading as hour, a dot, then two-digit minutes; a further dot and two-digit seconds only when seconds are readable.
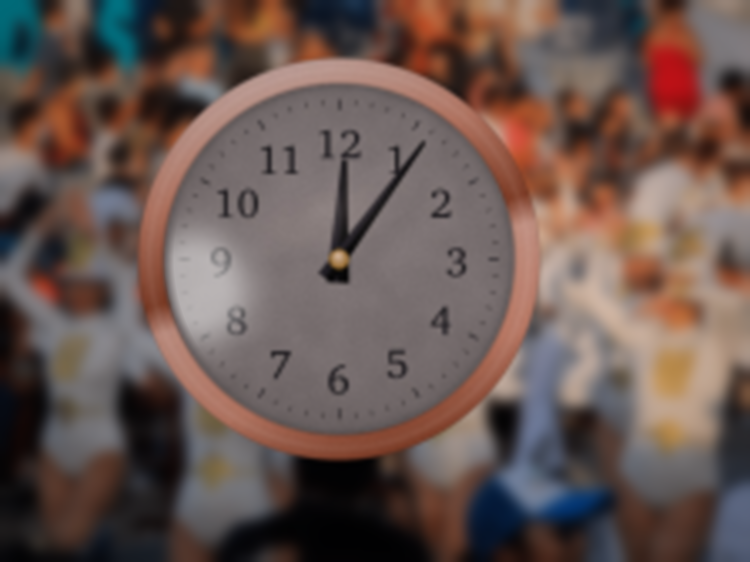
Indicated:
12.06
